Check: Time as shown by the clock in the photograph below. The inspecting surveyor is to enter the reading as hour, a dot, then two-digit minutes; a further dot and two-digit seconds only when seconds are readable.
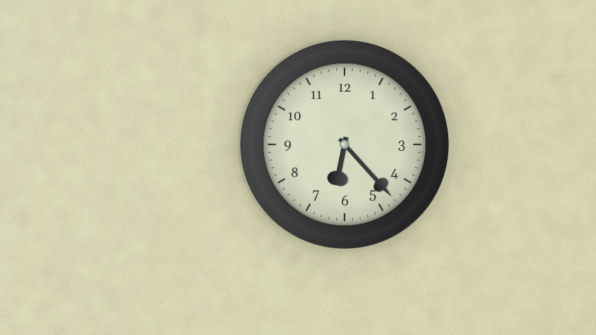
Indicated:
6.23
